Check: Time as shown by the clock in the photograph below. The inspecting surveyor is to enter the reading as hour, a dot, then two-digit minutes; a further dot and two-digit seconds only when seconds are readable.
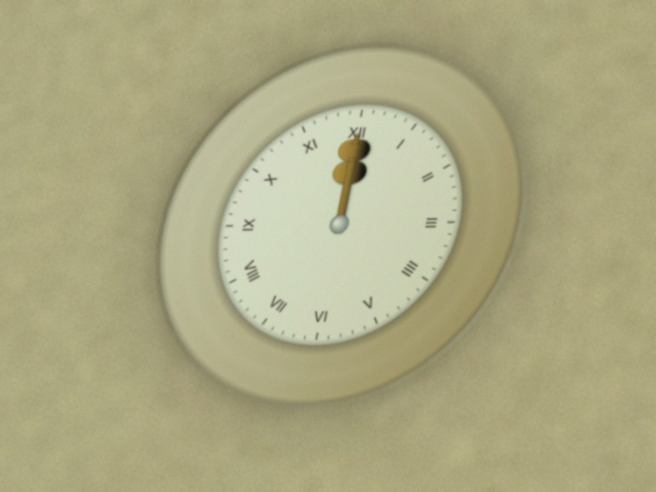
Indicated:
12.00
